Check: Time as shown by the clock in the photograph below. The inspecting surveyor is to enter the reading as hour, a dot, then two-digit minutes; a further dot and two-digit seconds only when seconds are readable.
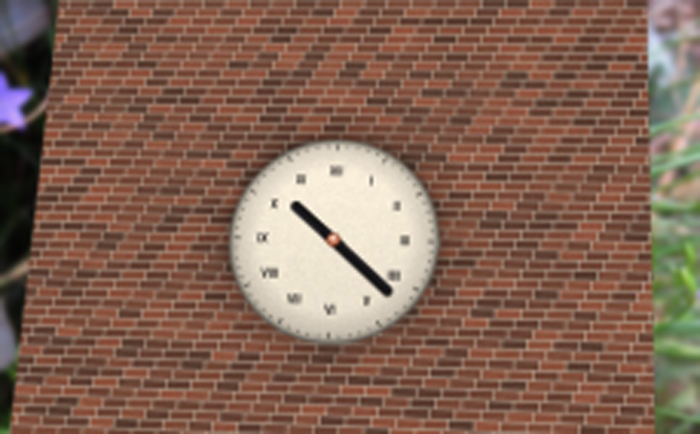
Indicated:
10.22
